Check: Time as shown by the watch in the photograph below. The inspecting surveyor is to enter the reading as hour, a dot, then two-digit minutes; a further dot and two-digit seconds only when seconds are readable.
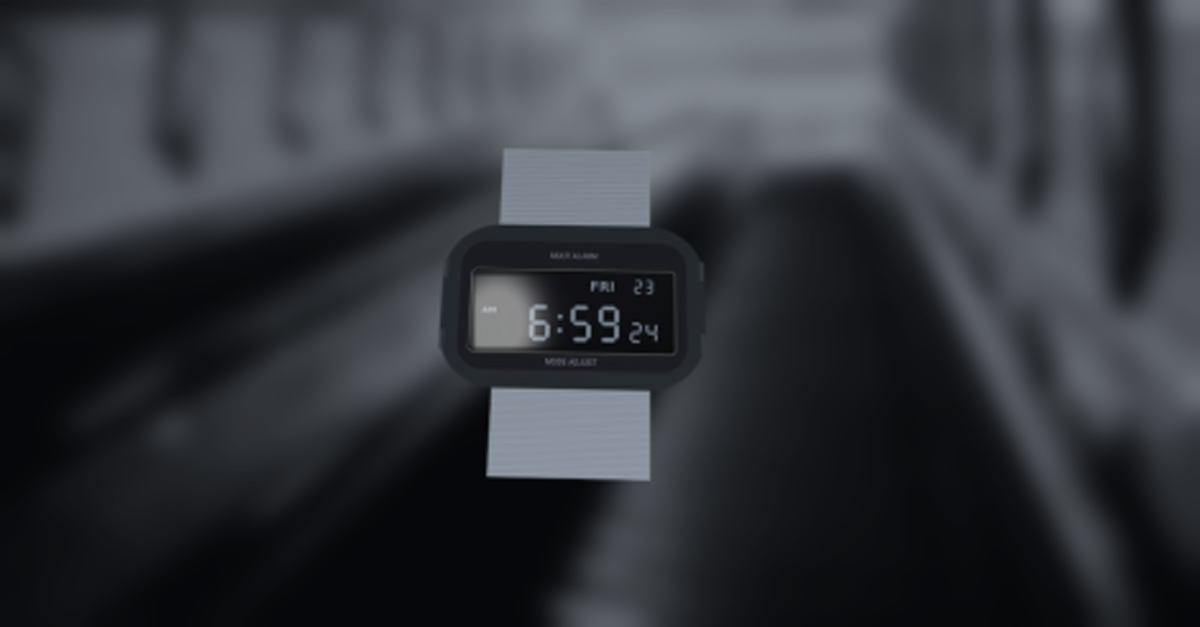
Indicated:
6.59.24
